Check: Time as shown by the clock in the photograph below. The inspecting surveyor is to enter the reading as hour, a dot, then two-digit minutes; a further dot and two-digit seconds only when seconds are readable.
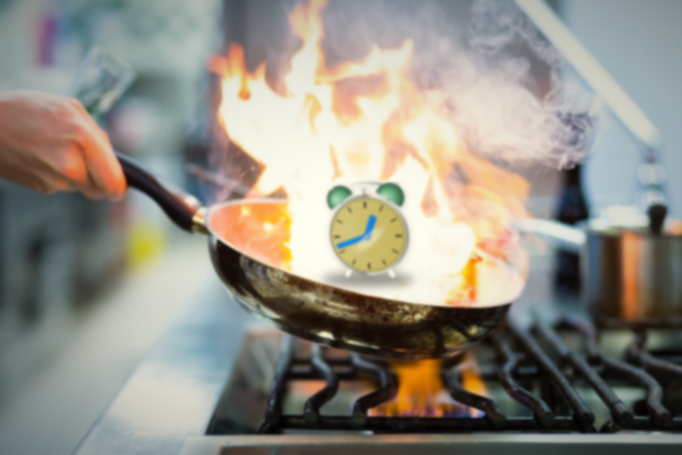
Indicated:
12.42
